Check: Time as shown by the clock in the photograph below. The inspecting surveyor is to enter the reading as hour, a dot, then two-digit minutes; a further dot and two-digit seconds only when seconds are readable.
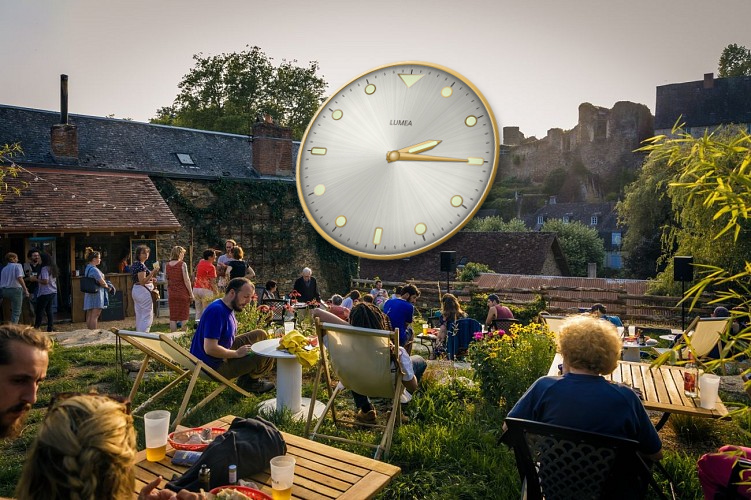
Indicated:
2.15
